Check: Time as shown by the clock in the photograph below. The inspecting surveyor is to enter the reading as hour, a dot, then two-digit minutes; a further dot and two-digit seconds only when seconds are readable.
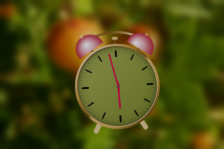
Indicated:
5.58
